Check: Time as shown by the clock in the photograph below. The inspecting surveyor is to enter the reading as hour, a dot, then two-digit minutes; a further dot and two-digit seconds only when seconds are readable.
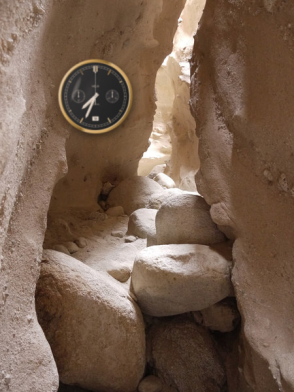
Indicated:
7.34
